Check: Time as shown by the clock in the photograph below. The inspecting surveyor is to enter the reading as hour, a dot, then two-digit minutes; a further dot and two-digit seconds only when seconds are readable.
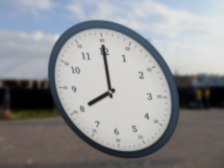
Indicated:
8.00
